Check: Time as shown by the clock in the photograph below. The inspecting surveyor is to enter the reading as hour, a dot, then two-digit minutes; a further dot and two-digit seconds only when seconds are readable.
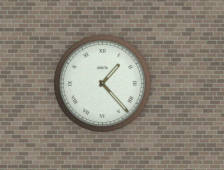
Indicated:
1.23
